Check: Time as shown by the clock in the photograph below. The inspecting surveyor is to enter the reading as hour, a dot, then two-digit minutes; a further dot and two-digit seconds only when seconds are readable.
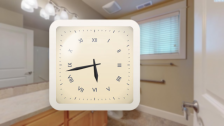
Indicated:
5.43
